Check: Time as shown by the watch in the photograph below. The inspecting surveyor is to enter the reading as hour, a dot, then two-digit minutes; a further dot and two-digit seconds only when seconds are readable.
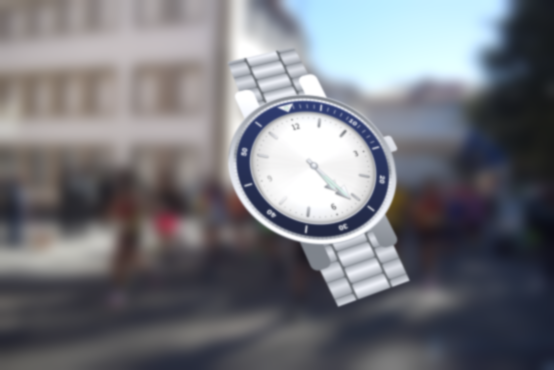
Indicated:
5.26
